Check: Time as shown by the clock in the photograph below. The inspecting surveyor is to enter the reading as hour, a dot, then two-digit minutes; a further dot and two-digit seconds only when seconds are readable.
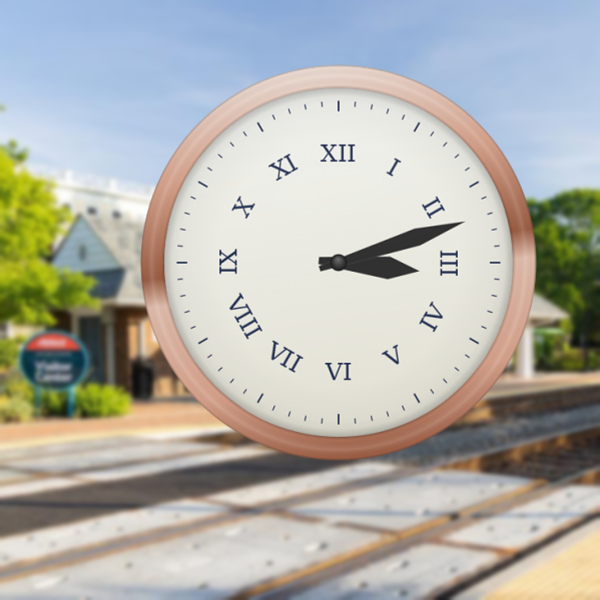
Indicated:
3.12
